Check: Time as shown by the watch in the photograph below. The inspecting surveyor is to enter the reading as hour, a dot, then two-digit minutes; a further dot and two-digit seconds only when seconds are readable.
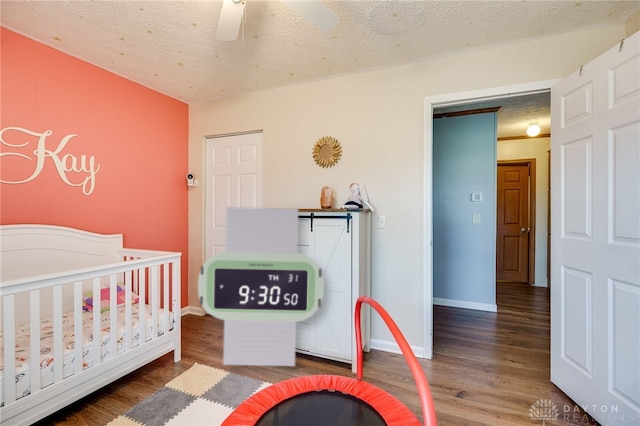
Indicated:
9.30.50
